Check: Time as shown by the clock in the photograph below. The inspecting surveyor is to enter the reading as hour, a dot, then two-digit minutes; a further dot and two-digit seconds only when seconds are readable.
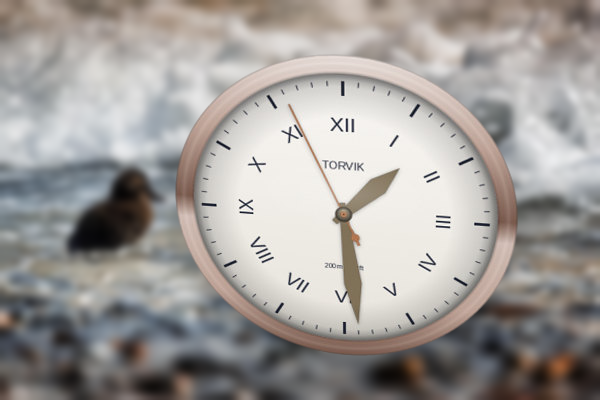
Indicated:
1.28.56
